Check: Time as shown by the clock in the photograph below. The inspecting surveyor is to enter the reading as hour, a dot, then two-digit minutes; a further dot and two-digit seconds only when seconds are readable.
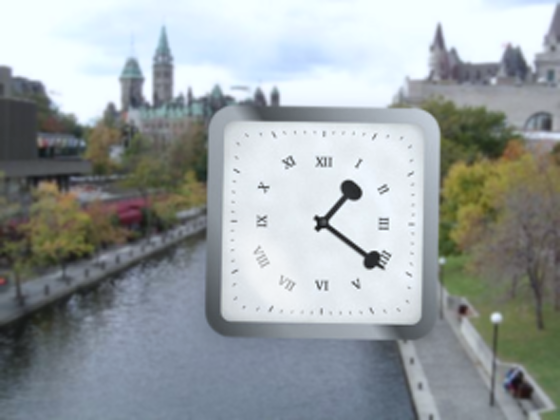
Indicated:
1.21
